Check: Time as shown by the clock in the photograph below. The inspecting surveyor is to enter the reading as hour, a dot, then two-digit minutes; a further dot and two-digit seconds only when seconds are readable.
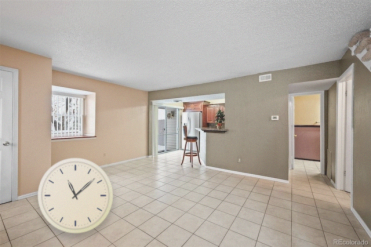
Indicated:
11.08
